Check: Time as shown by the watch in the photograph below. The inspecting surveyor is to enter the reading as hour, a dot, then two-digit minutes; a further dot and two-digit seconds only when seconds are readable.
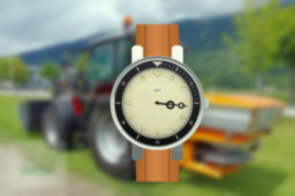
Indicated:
3.16
